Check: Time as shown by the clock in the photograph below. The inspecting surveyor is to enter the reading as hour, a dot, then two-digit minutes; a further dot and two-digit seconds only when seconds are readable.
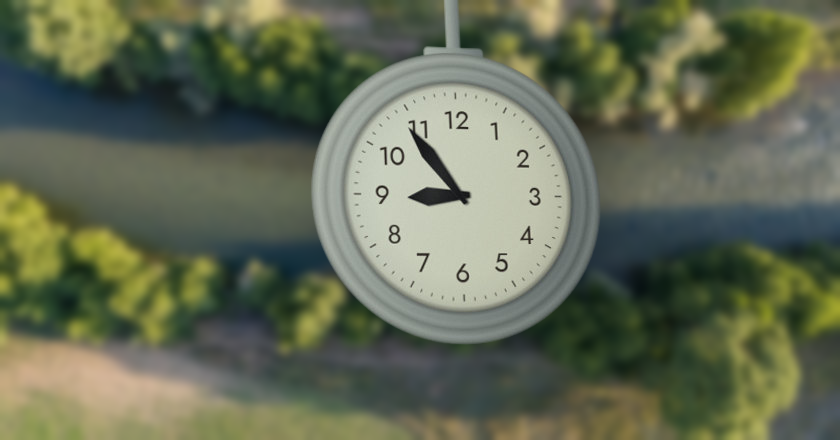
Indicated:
8.54
